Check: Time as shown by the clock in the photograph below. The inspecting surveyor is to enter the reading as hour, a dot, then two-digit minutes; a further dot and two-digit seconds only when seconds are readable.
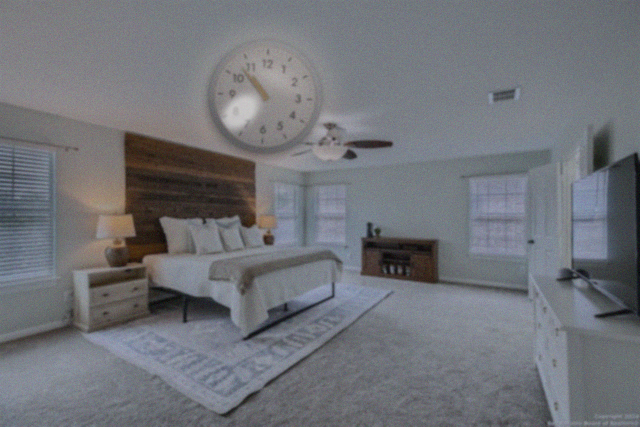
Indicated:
10.53
